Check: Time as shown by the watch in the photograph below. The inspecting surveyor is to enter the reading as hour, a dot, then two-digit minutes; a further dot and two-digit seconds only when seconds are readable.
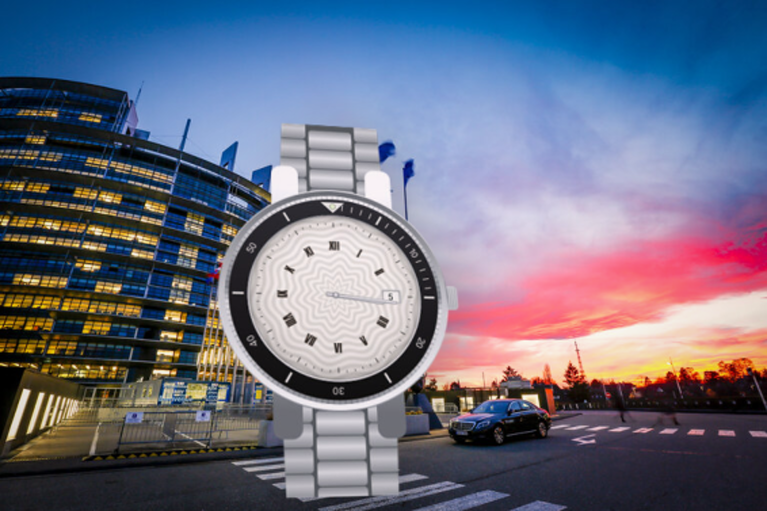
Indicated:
3.16
